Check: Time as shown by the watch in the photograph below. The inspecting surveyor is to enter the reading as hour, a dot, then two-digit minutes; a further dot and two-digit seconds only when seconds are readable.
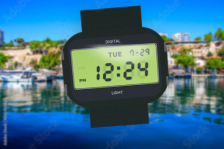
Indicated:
12.24
